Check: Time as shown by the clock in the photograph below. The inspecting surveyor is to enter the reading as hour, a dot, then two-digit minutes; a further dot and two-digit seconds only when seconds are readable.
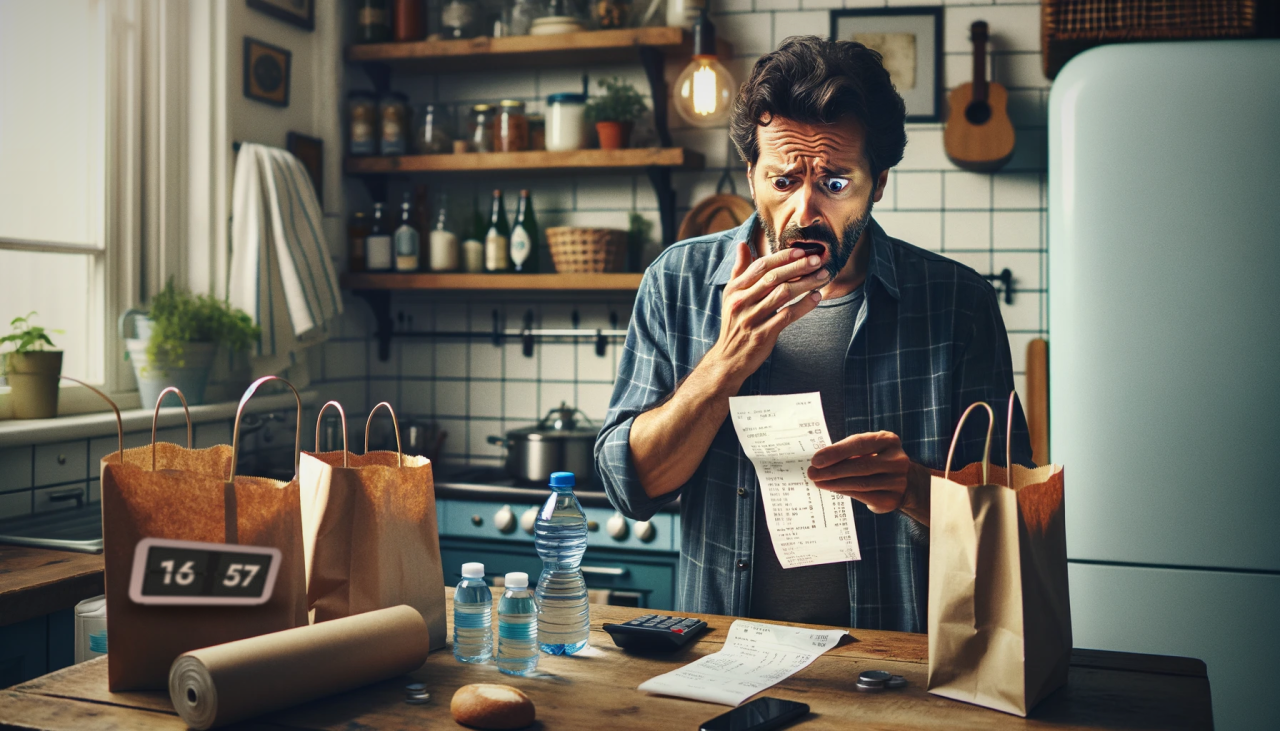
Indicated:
16.57
